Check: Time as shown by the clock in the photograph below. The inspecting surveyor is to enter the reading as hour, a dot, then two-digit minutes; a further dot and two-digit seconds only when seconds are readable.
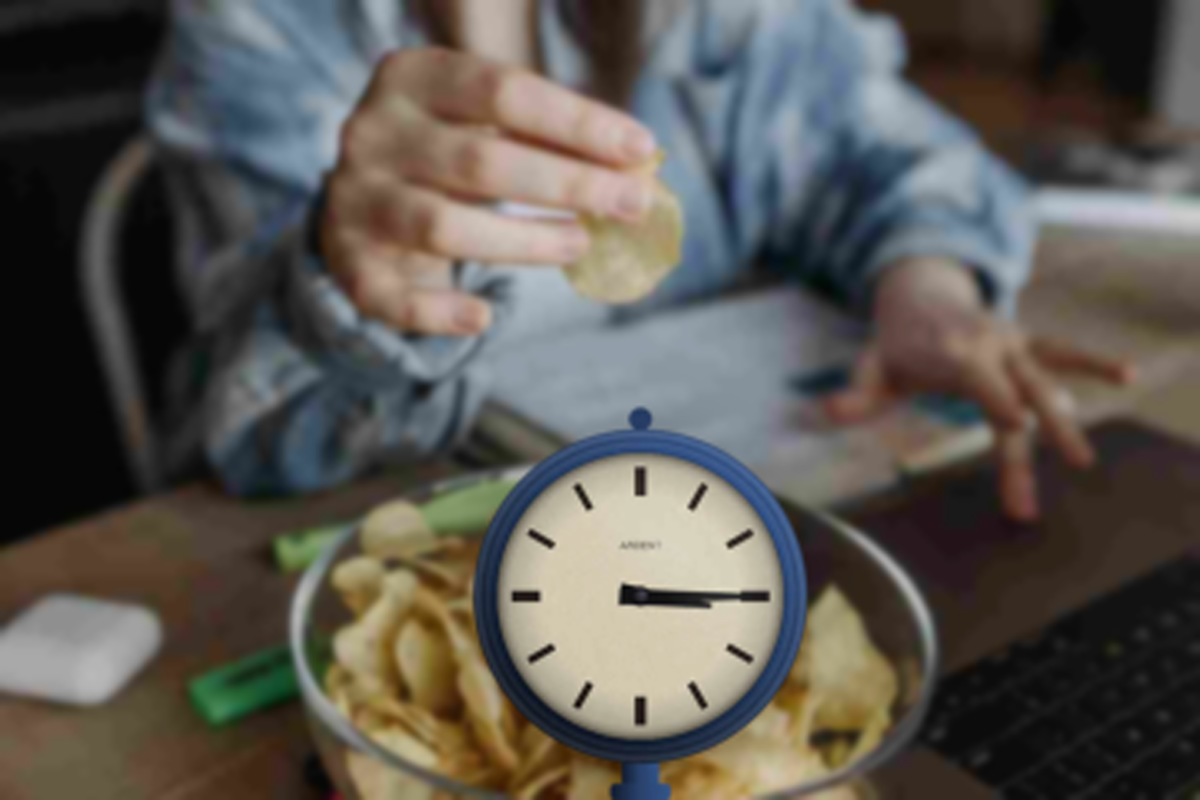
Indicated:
3.15
